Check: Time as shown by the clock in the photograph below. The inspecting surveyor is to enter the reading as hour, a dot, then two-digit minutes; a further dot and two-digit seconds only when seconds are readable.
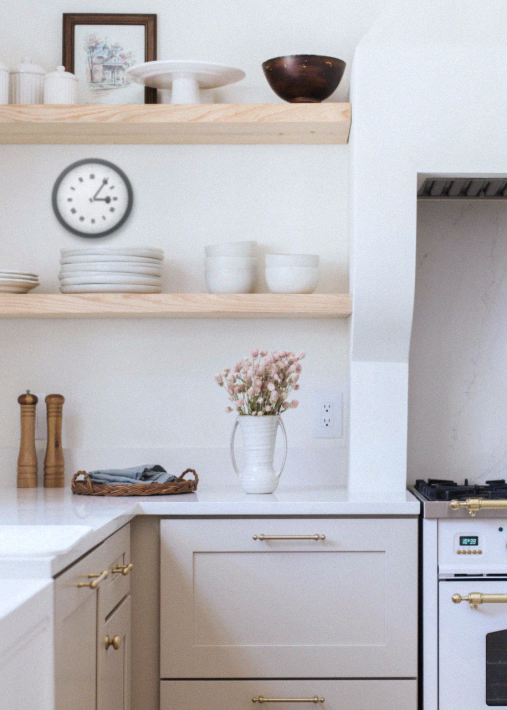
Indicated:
3.06
